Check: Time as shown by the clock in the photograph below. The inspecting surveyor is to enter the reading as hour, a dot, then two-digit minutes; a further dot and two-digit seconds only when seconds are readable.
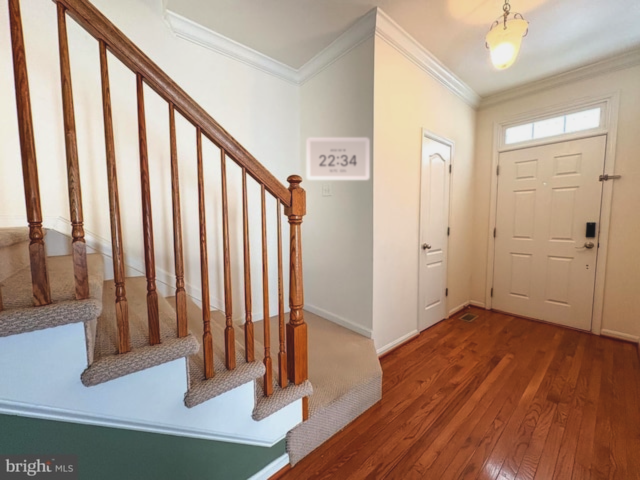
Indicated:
22.34
